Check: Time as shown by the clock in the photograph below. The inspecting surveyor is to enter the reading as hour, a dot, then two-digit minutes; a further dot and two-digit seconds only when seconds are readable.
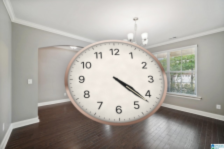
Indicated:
4.22
